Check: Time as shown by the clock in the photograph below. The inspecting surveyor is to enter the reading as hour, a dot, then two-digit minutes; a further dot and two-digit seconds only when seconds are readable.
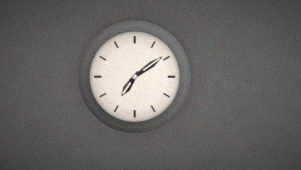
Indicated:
7.09
